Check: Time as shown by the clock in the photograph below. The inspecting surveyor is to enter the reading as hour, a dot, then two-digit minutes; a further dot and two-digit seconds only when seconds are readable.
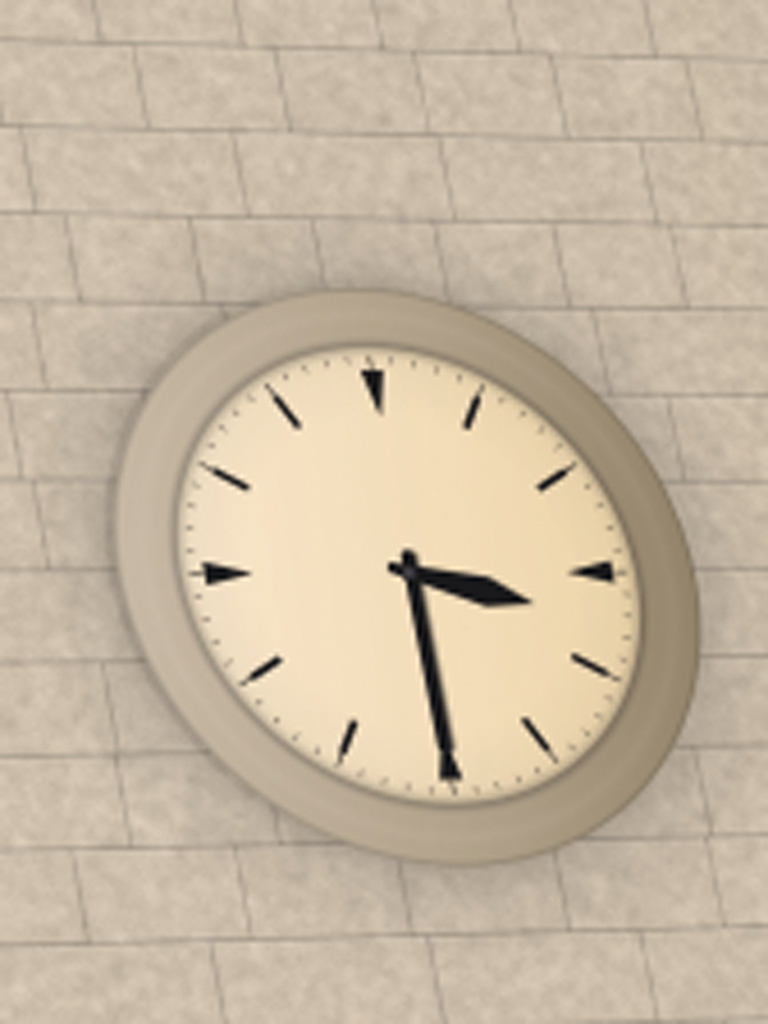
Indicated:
3.30
